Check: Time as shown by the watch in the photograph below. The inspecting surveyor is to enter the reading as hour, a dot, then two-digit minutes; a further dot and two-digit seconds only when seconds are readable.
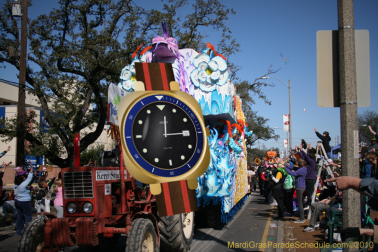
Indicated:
12.15
